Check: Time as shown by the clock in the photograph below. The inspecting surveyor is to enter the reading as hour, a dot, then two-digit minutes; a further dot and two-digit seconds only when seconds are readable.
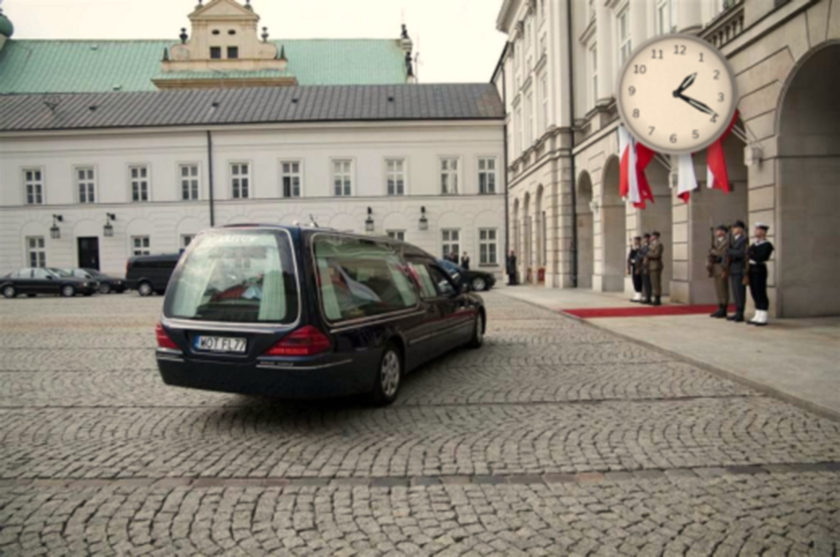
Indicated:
1.19
